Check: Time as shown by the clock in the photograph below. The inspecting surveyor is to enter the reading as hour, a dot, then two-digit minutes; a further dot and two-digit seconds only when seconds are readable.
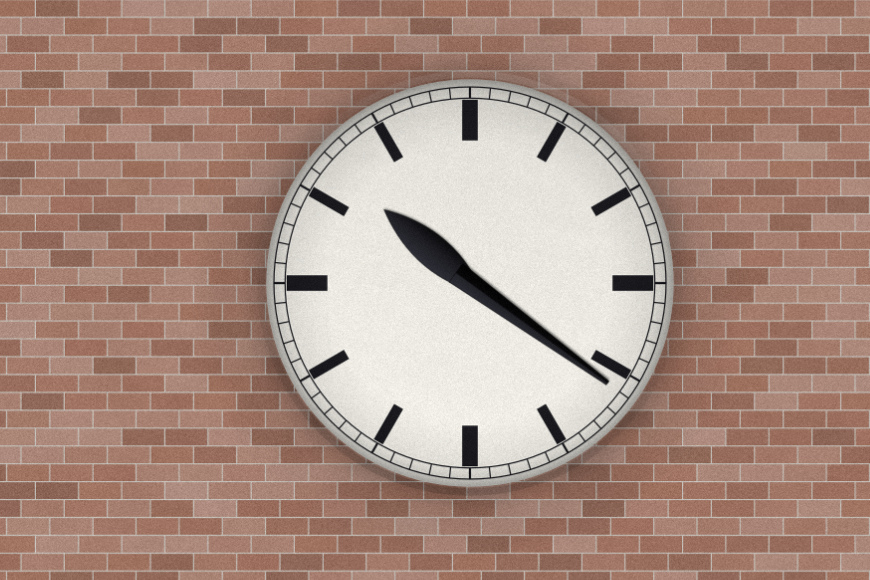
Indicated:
10.21
